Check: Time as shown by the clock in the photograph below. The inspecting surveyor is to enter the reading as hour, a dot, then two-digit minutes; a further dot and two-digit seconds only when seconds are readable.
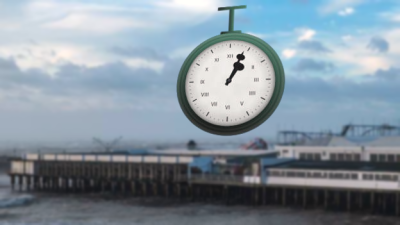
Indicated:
1.04
